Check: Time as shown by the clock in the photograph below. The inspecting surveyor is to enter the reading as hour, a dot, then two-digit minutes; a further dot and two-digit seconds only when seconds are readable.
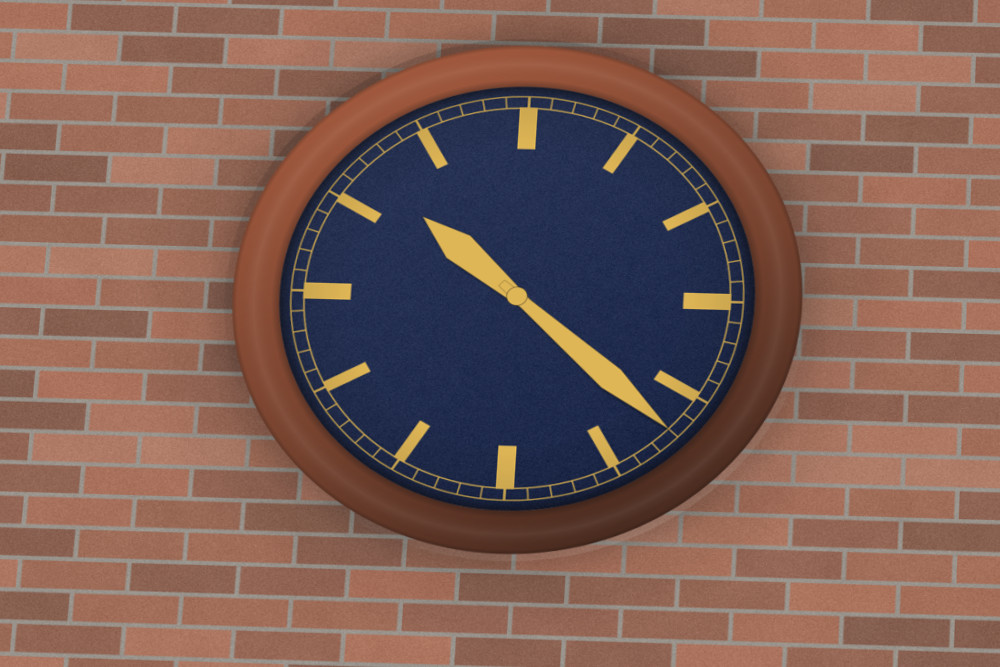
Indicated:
10.22
